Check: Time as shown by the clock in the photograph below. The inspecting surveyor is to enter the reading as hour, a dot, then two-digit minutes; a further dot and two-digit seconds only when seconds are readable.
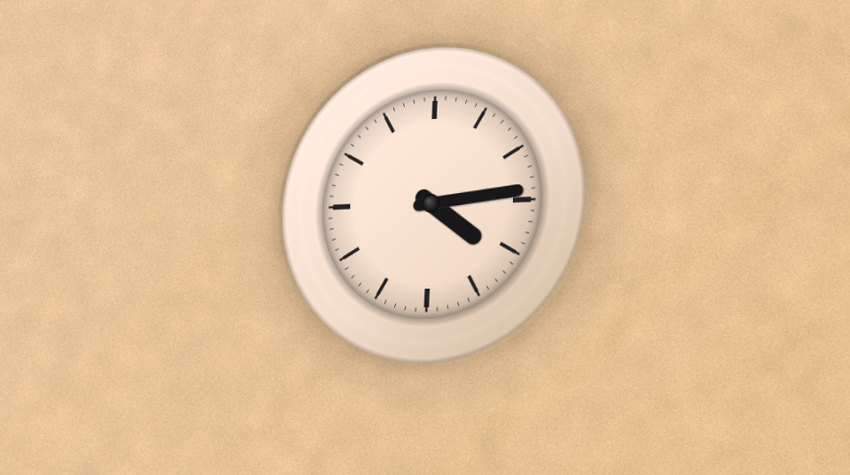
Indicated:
4.14
